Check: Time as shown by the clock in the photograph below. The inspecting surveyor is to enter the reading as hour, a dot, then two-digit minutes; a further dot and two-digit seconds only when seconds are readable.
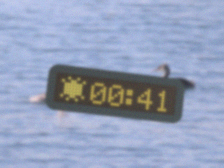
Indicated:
0.41
